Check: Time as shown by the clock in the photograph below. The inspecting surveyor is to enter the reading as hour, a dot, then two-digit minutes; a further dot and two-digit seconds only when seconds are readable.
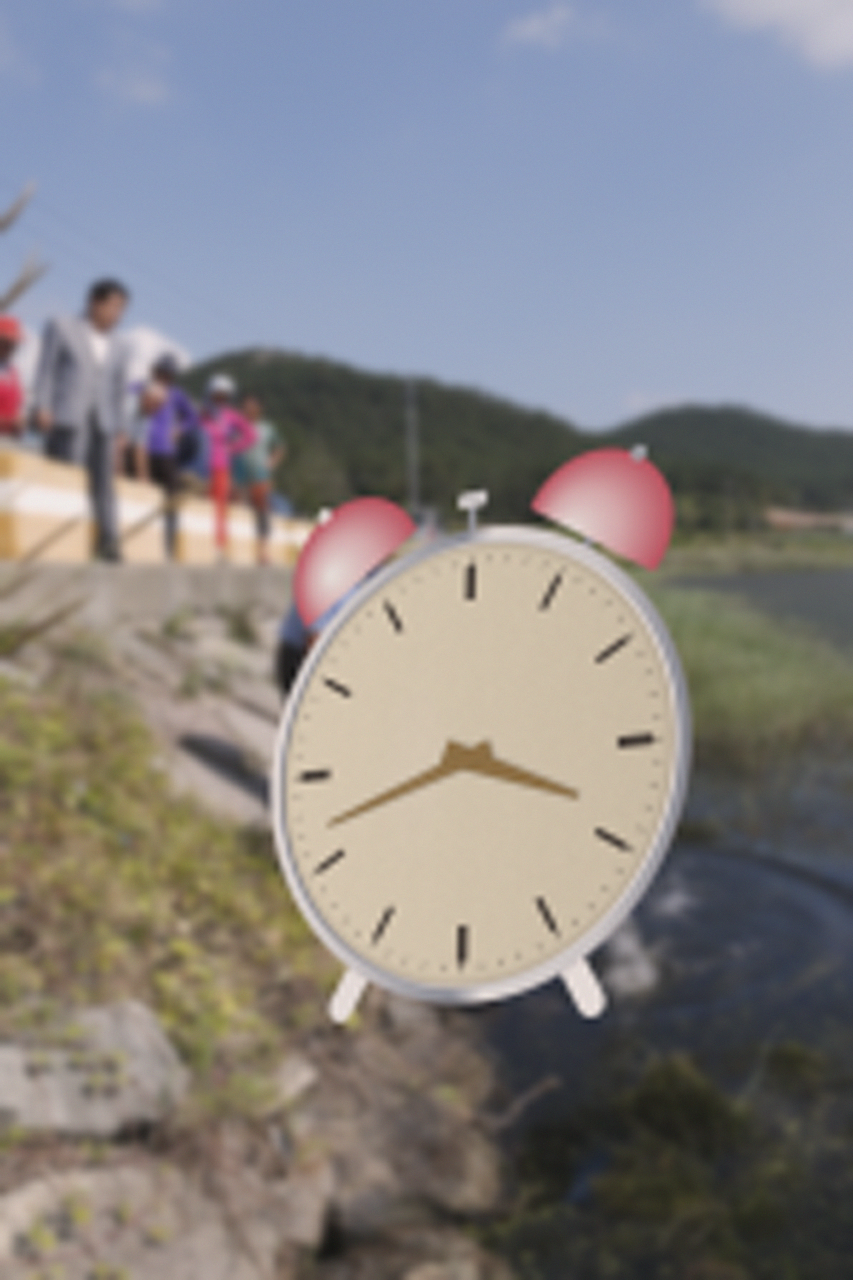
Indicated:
3.42
